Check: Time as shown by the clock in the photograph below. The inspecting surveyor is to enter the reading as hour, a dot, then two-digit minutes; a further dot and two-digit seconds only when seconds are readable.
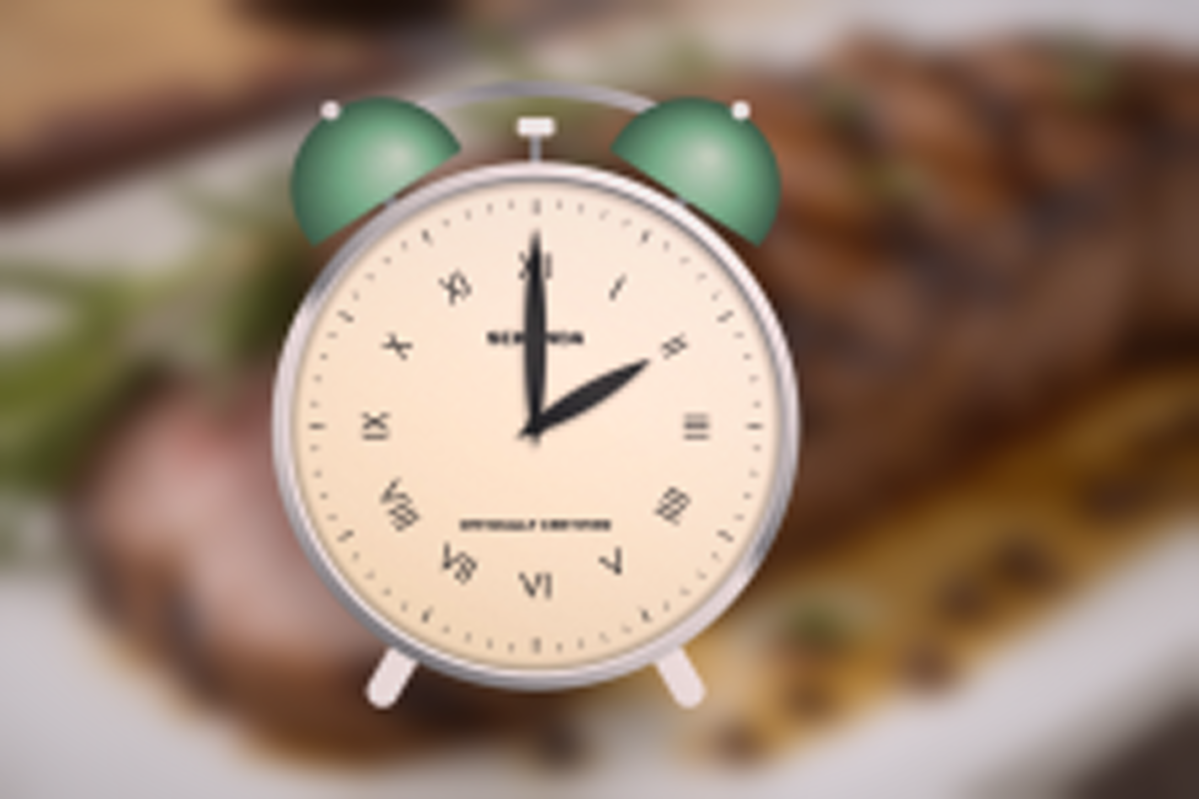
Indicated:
2.00
